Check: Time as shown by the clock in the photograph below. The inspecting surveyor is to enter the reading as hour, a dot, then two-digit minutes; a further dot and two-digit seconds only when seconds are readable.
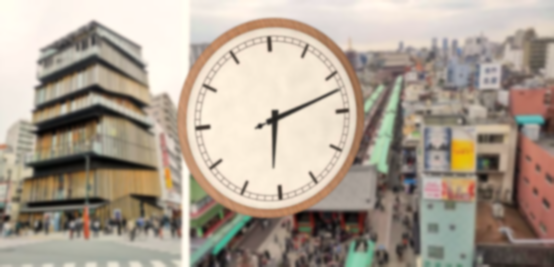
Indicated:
6.12.12
